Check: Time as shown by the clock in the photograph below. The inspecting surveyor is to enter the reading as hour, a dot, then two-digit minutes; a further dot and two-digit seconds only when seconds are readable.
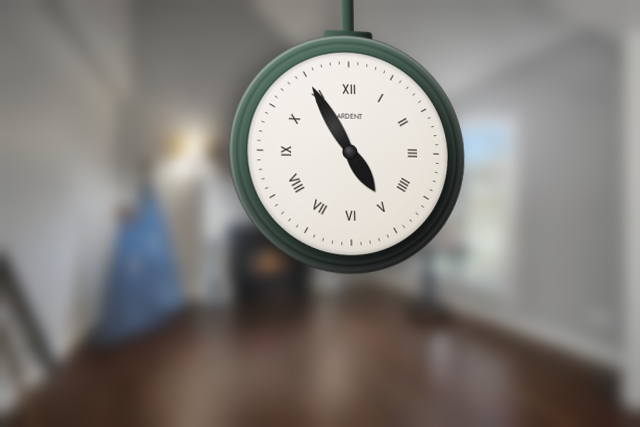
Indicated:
4.55
